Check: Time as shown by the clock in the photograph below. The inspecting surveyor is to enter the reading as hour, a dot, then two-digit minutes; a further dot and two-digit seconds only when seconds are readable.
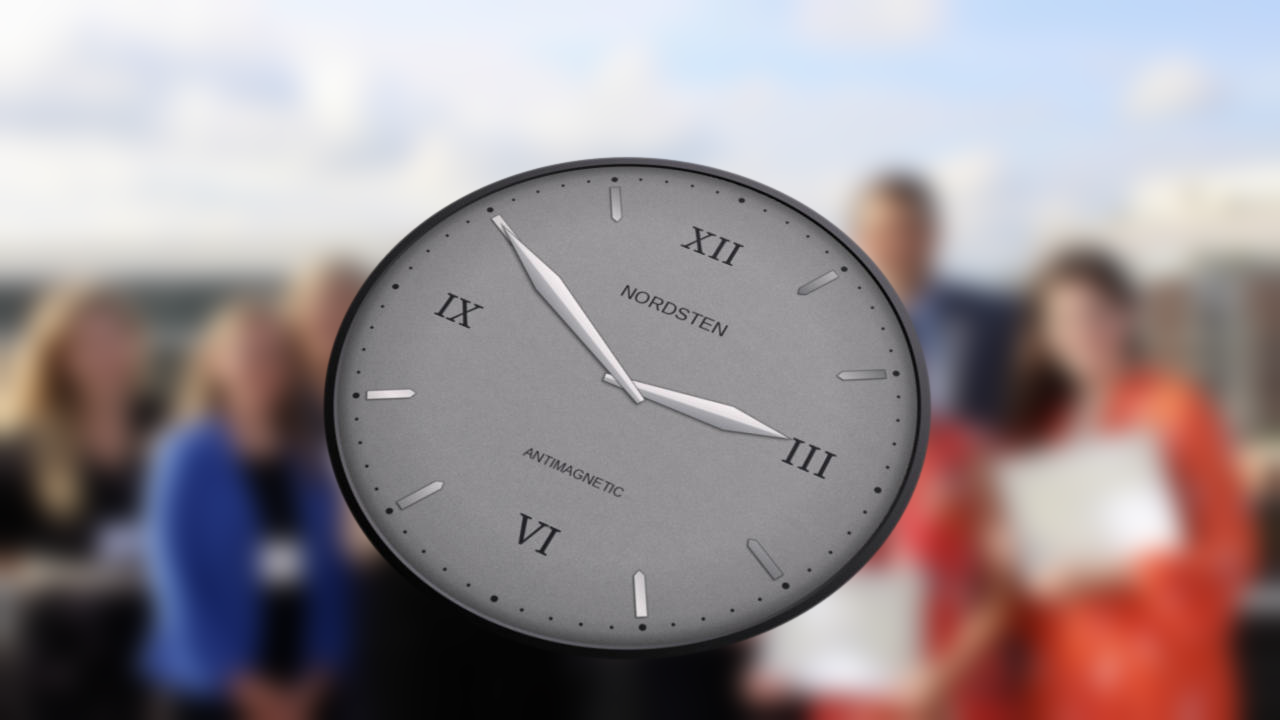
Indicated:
2.50
